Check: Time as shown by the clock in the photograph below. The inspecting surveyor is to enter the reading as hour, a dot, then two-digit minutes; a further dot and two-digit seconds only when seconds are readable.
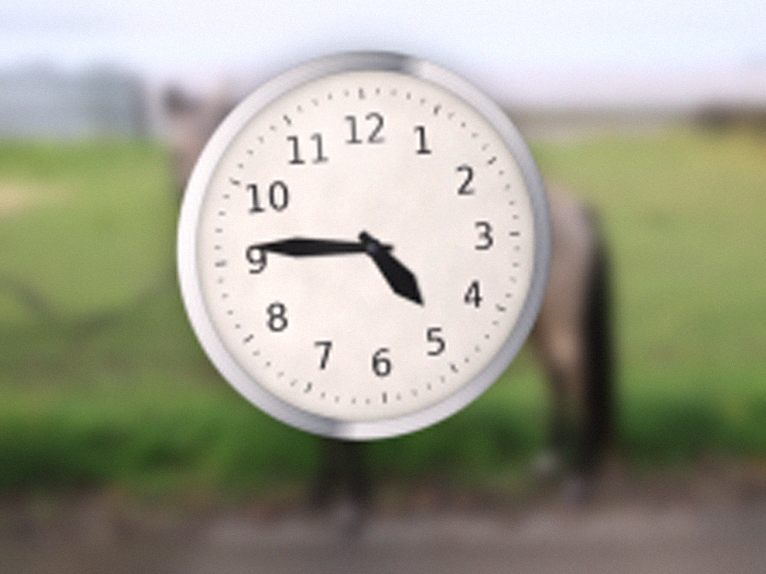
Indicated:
4.46
